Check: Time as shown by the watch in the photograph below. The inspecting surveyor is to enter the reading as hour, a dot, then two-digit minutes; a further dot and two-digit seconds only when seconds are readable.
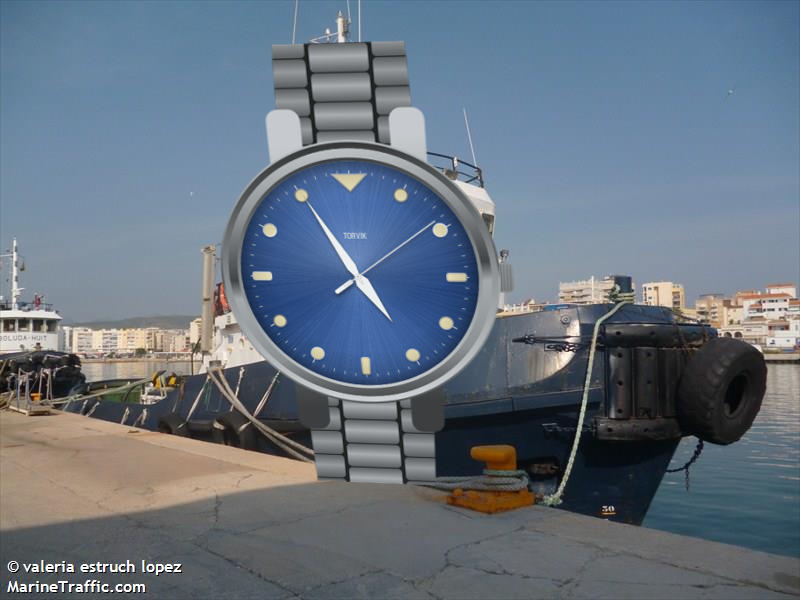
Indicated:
4.55.09
